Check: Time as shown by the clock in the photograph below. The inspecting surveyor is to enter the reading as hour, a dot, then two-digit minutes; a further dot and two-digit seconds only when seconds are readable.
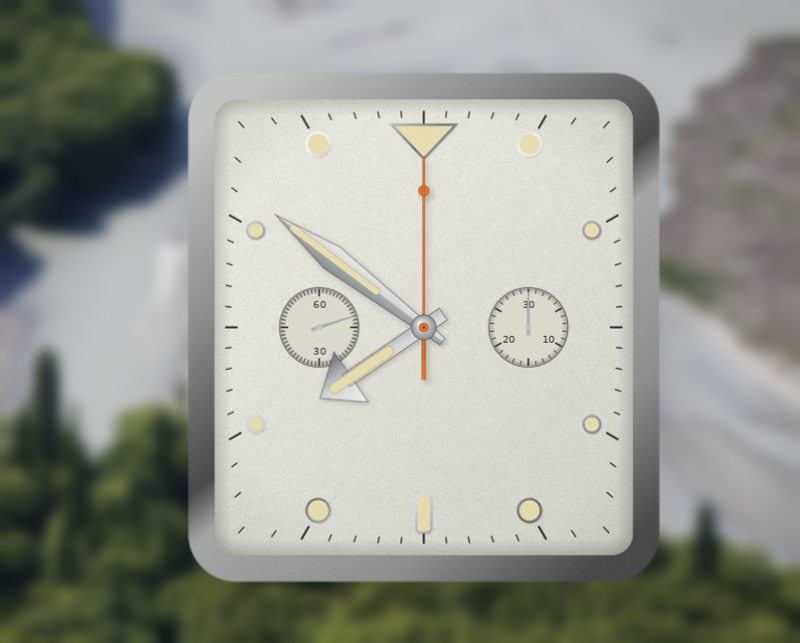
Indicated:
7.51.12
